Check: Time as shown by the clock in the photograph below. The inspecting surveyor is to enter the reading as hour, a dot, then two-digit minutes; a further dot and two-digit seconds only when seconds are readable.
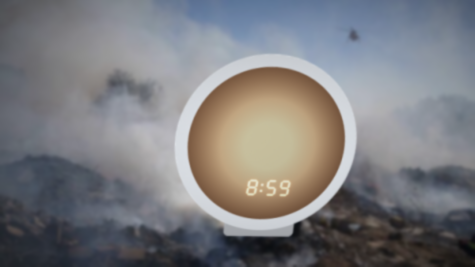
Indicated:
8.59
